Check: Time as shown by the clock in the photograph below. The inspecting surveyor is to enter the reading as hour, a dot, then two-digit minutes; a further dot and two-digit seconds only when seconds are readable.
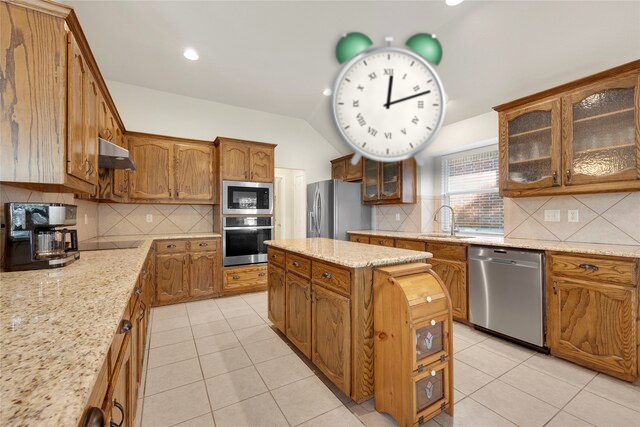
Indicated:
12.12
